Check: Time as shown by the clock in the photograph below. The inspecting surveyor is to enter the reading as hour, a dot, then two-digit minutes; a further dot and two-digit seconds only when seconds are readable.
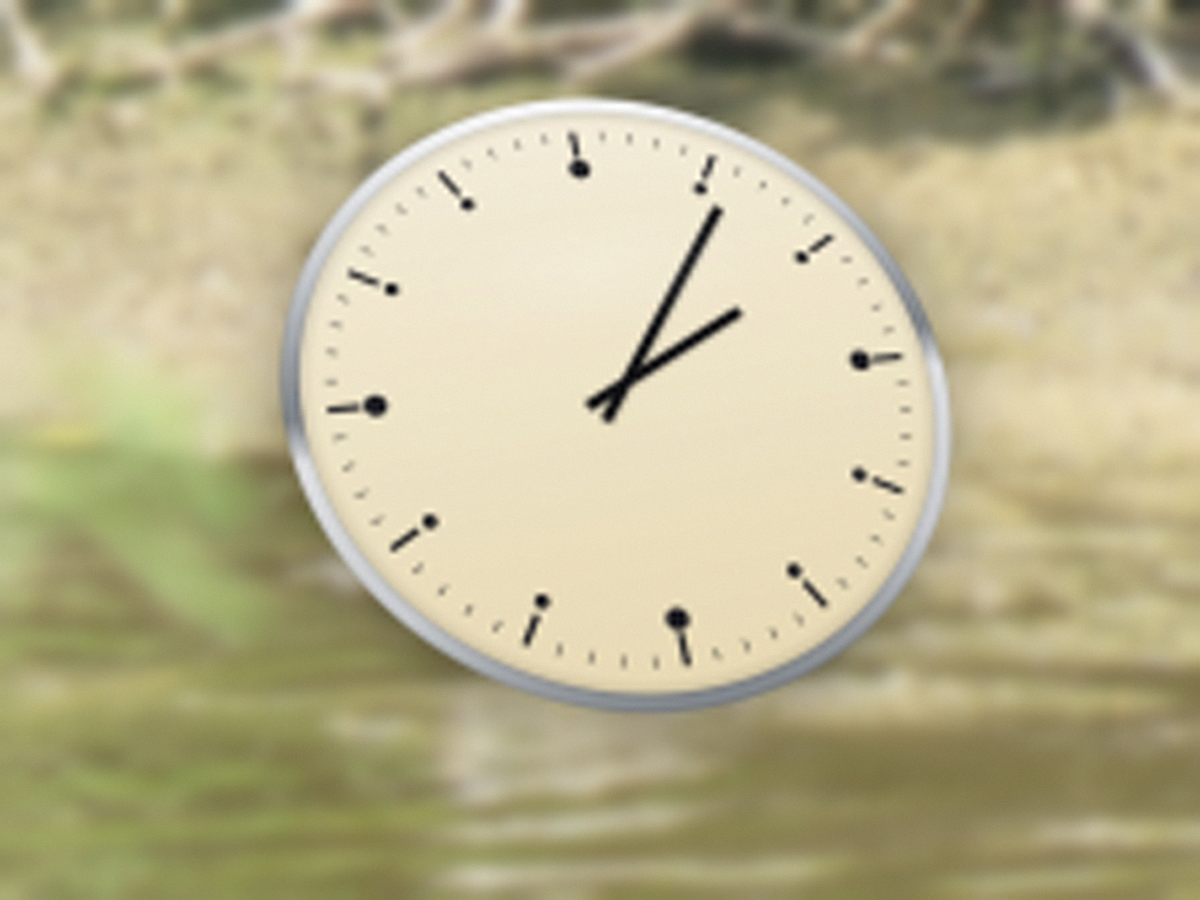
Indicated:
2.06
